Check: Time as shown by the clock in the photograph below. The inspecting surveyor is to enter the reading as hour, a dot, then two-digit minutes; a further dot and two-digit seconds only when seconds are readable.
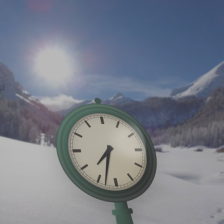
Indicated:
7.33
